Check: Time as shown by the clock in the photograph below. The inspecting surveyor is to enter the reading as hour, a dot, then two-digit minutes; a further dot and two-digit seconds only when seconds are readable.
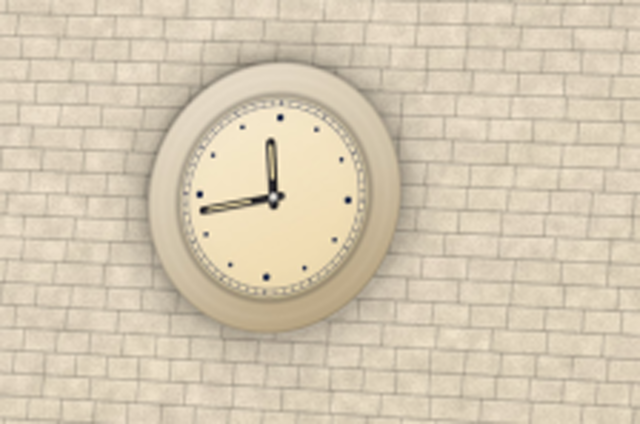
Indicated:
11.43
